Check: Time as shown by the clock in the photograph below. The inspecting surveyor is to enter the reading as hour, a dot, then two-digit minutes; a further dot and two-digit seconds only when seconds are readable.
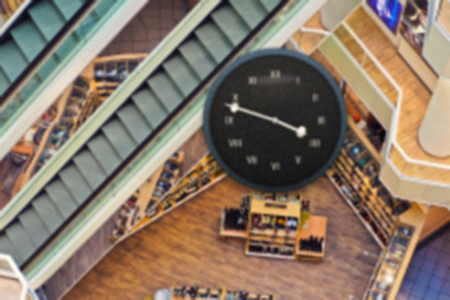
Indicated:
3.48
